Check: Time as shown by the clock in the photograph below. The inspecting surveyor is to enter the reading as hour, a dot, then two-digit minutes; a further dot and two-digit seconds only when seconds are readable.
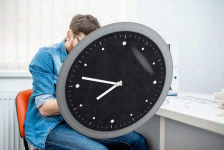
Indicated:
7.47
